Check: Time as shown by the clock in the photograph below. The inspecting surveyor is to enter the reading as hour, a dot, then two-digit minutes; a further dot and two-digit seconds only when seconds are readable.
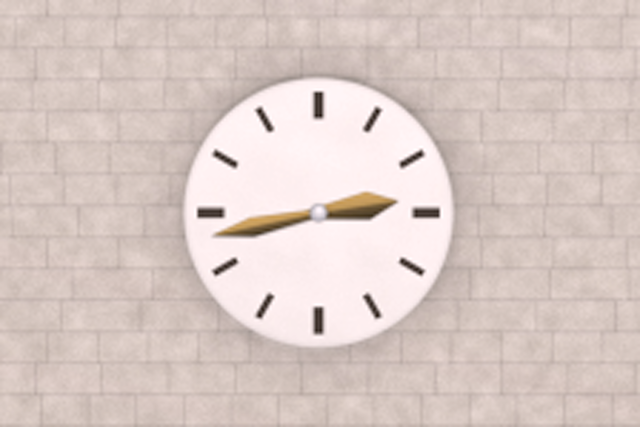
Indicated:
2.43
